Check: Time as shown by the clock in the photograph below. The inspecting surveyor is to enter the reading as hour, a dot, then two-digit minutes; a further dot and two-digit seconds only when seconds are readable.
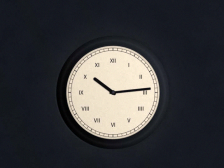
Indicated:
10.14
